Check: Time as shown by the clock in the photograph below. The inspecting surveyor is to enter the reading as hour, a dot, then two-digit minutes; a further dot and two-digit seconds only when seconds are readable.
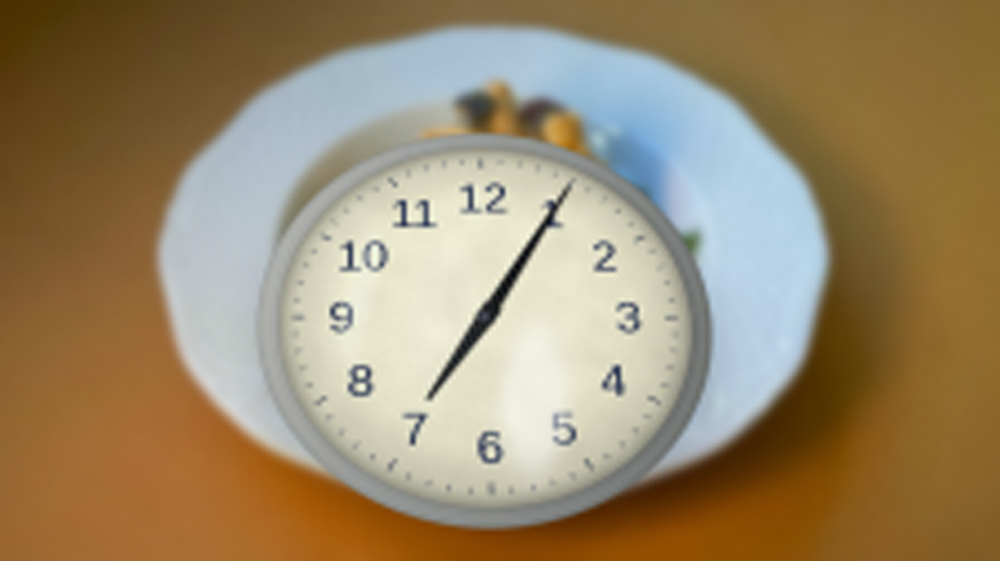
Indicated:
7.05
